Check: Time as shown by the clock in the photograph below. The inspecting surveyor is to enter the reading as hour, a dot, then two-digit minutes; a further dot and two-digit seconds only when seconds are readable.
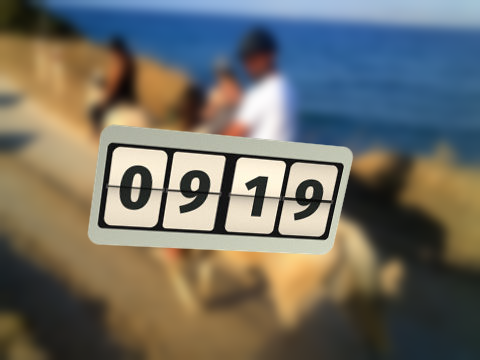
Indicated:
9.19
